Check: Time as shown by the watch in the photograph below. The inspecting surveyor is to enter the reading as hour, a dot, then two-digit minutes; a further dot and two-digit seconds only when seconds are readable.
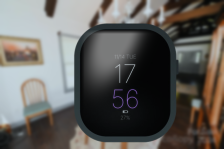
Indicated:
17.56
